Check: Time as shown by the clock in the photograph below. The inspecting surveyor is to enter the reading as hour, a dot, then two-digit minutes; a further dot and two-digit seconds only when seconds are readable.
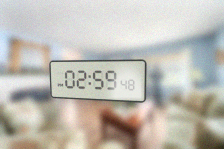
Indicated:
2.59.48
